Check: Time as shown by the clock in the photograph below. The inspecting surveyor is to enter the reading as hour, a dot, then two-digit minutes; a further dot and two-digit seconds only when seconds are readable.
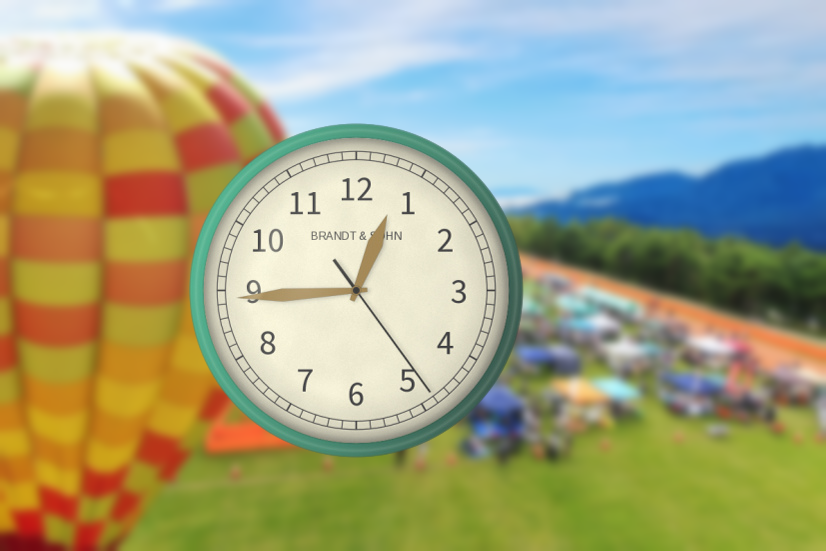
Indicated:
12.44.24
